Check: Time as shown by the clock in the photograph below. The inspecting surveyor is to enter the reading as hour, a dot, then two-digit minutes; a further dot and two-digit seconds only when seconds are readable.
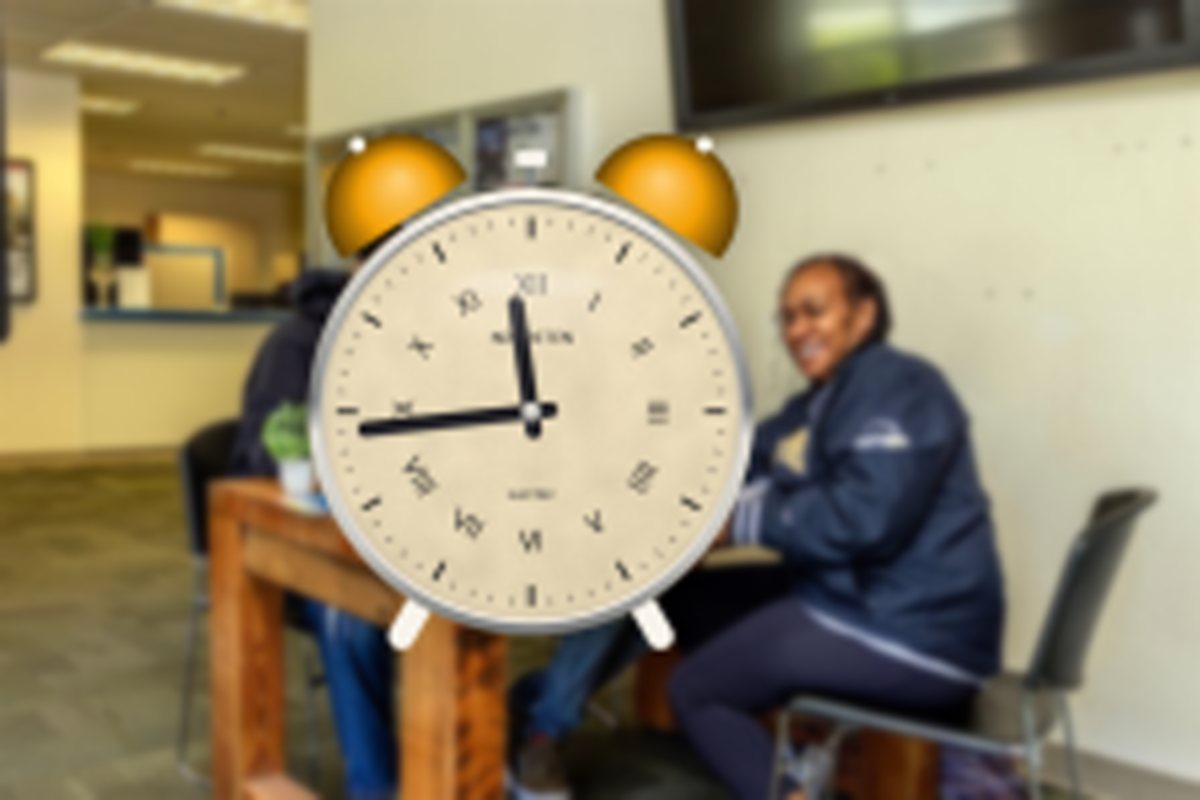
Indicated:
11.44
